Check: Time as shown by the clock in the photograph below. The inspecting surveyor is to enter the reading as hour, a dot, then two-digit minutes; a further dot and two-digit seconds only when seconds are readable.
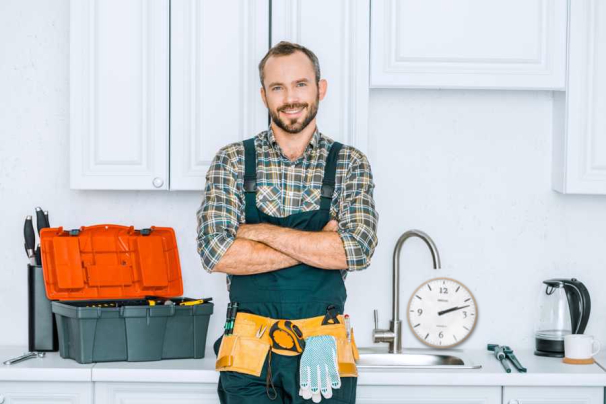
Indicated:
2.12
